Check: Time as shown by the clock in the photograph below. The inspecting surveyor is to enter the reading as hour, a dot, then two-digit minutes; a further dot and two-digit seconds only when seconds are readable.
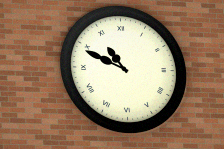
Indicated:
10.49
